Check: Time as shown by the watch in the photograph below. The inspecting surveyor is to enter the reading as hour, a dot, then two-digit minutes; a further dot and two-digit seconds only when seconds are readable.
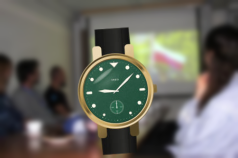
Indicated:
9.08
